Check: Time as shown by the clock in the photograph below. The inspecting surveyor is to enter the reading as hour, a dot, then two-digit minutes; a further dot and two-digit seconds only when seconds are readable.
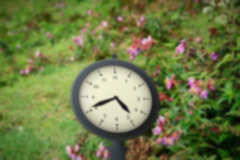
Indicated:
4.41
